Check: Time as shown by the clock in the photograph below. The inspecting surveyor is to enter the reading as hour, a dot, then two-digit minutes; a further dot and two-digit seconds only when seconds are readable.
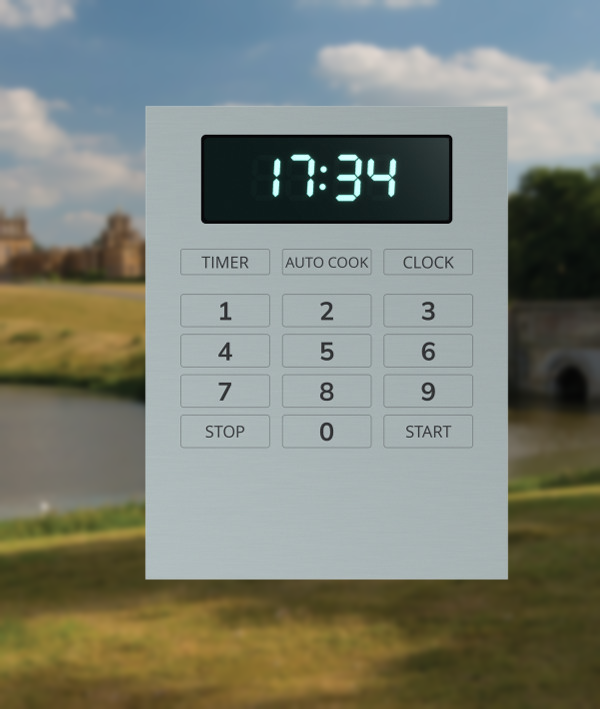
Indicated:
17.34
